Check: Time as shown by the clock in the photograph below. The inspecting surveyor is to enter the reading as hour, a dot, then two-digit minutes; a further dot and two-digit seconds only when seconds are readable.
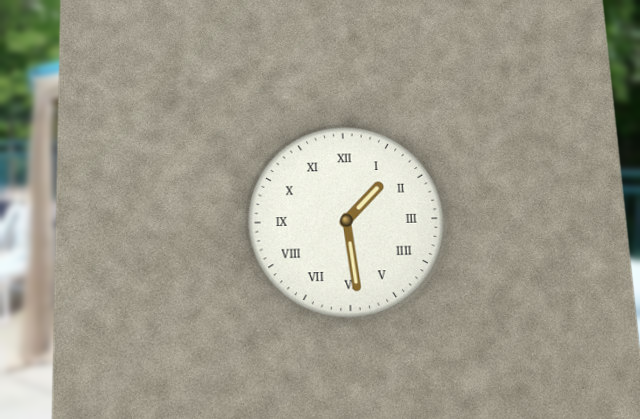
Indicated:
1.29
